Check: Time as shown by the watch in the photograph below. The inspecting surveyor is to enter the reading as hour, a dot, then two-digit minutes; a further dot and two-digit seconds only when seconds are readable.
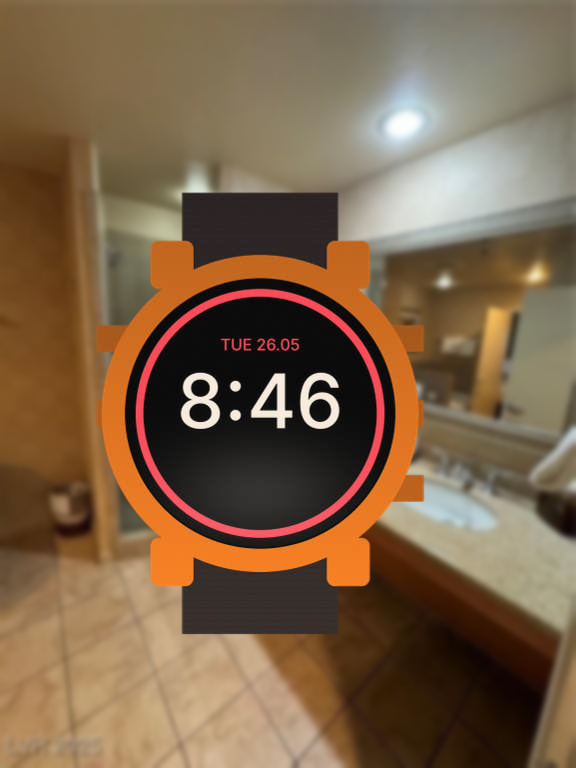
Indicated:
8.46
